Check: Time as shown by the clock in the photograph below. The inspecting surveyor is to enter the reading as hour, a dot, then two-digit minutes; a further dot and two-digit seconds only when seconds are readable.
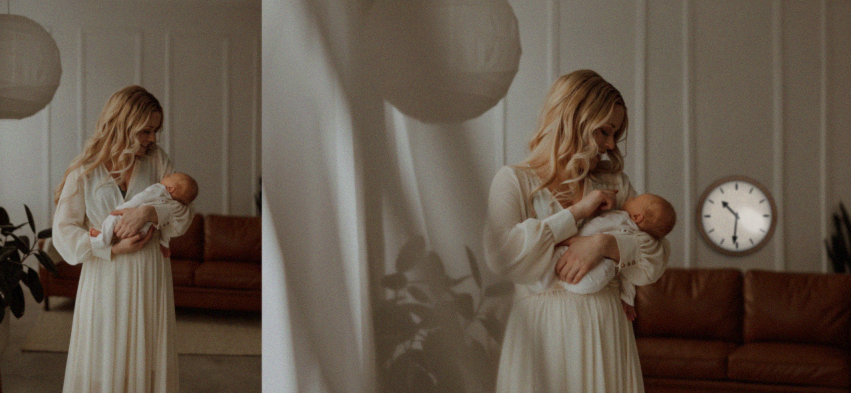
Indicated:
10.31
